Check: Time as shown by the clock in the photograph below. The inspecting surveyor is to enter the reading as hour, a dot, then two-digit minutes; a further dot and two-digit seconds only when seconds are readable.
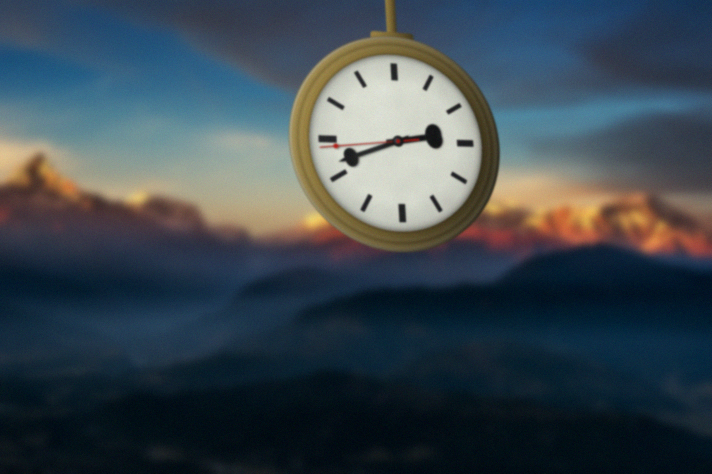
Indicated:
2.41.44
